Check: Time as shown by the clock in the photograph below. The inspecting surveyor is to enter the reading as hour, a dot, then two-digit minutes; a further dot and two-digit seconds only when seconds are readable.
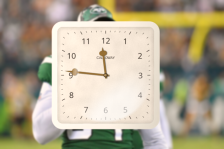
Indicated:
11.46
